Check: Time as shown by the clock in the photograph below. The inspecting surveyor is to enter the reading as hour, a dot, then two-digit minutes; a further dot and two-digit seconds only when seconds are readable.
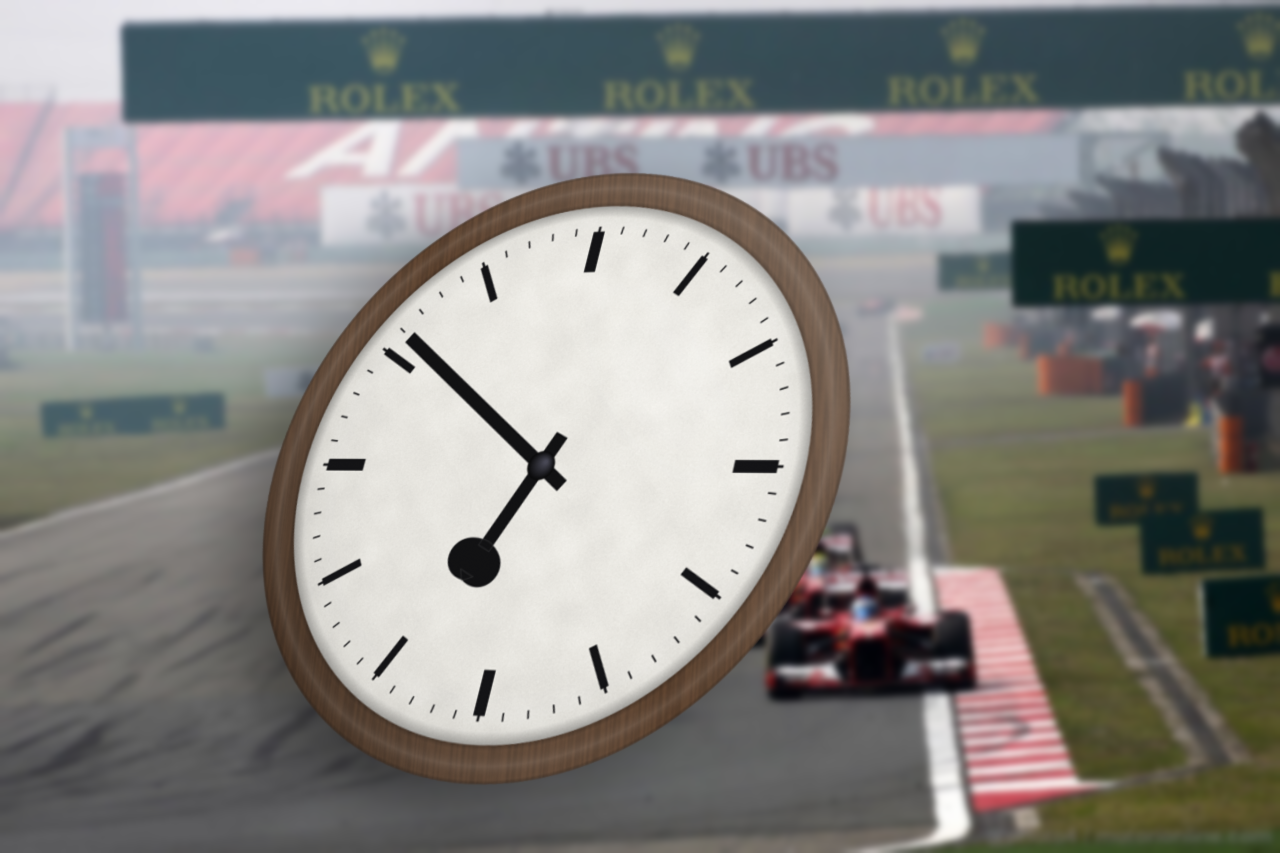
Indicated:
6.51
